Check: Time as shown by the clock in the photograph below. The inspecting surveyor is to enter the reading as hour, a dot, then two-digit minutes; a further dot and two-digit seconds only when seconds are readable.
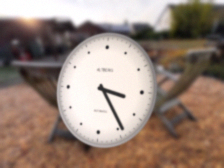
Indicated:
3.24
